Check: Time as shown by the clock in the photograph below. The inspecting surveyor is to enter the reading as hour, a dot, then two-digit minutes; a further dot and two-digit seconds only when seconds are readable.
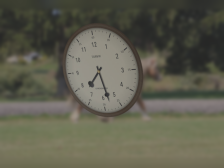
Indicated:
7.28
